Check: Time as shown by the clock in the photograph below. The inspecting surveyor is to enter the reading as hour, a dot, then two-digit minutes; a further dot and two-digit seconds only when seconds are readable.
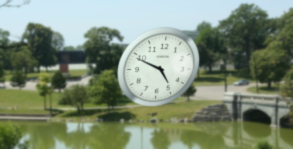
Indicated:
4.49
